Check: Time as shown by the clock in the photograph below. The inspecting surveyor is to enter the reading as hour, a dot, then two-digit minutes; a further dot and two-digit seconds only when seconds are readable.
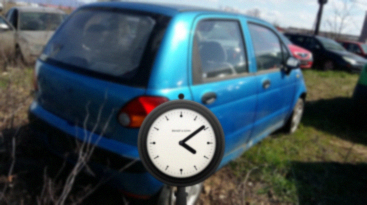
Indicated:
4.09
